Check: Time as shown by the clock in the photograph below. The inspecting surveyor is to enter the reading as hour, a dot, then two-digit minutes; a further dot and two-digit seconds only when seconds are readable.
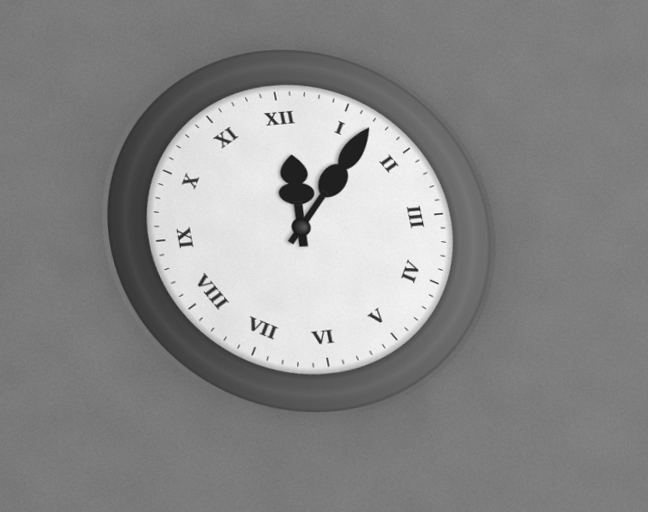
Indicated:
12.07
